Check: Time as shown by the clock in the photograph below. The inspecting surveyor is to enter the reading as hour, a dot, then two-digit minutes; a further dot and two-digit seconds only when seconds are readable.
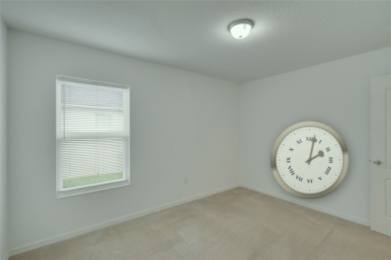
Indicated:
2.02
